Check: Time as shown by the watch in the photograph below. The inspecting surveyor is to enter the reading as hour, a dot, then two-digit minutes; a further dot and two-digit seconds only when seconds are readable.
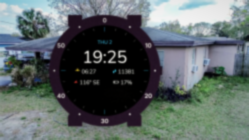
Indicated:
19.25
